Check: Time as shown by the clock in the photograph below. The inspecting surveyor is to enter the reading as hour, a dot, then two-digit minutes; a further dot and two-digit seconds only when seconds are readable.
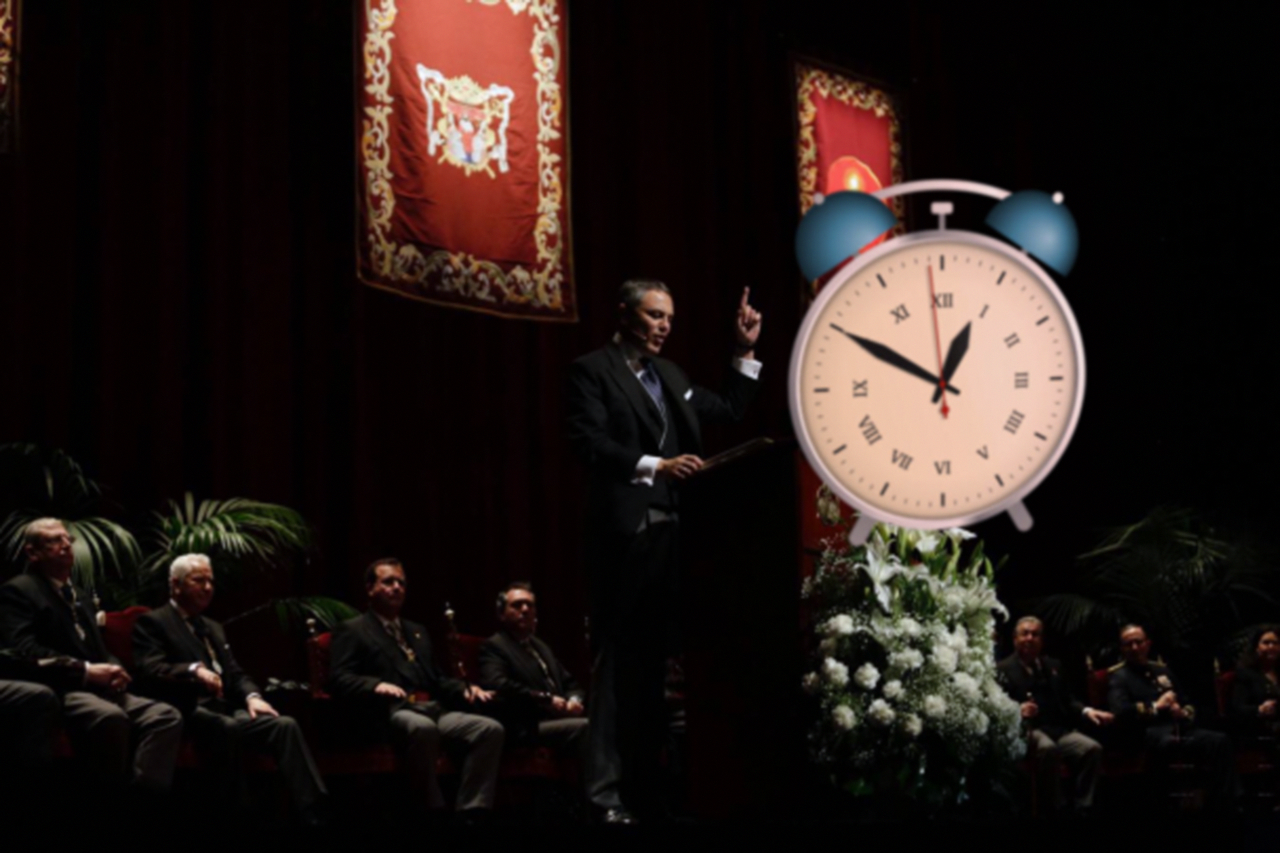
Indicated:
12.49.59
